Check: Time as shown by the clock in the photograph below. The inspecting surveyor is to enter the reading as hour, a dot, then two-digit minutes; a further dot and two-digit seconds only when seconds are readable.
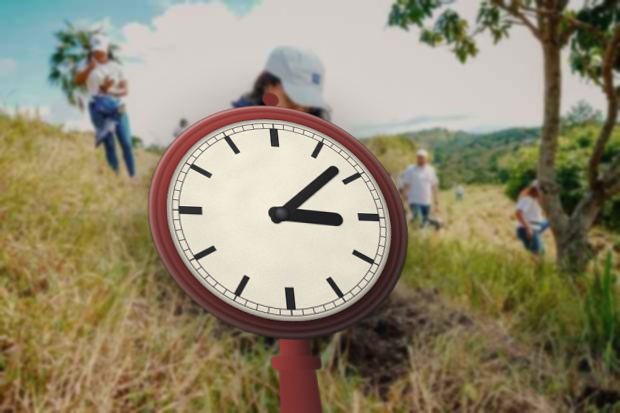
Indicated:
3.08
